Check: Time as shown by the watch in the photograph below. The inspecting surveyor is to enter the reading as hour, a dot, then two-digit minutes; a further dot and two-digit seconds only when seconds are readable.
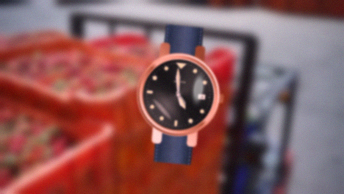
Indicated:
4.59
